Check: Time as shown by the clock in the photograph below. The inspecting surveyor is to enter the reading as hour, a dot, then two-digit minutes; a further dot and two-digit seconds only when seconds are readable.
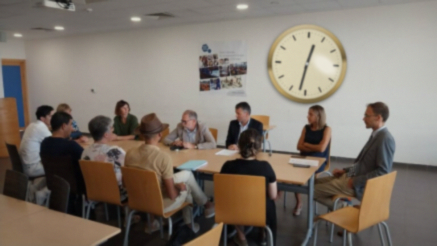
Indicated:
12.32
